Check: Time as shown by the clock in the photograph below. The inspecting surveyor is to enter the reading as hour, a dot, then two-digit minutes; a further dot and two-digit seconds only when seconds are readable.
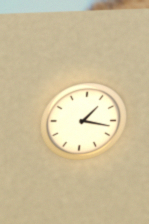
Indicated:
1.17
